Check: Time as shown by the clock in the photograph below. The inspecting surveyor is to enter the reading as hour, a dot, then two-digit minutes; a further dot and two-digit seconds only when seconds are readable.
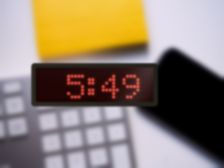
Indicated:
5.49
